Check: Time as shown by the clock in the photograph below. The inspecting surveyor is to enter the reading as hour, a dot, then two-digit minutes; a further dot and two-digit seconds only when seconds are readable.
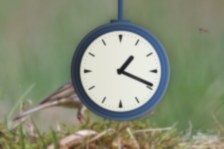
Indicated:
1.19
